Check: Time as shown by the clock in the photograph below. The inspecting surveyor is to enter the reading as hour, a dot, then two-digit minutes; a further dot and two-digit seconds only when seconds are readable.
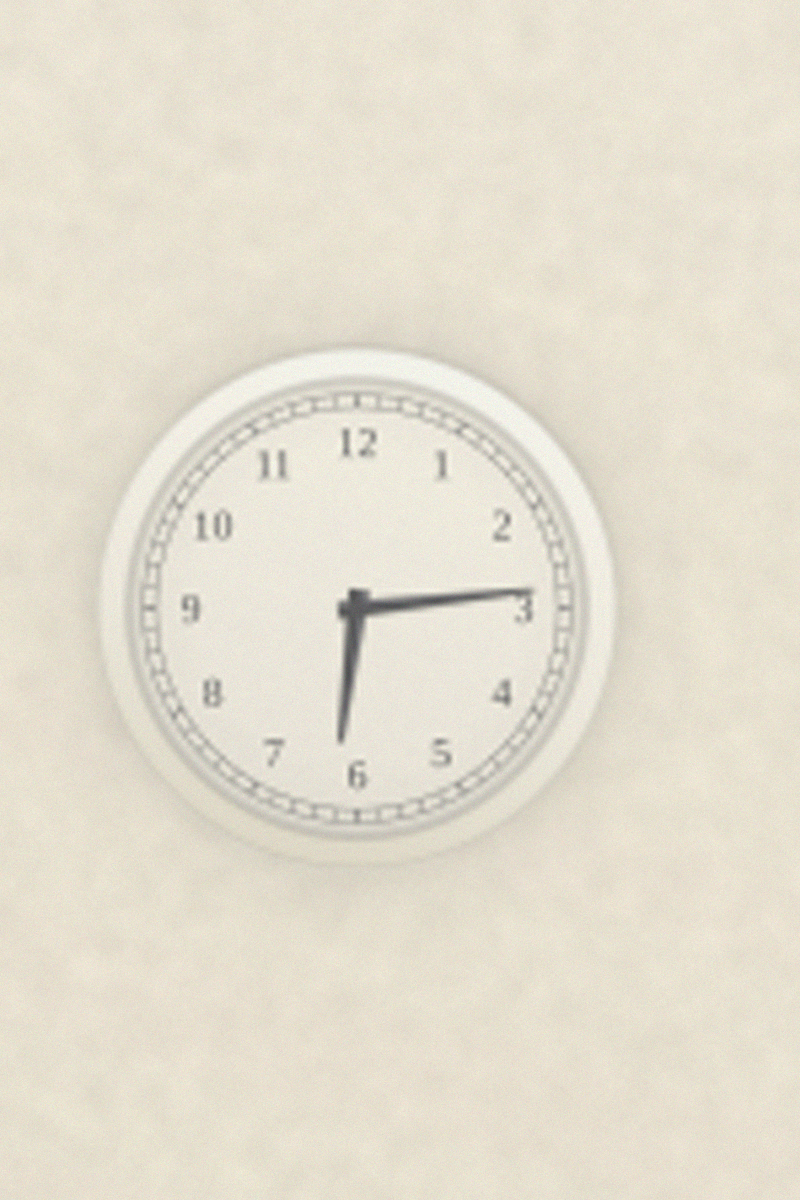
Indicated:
6.14
